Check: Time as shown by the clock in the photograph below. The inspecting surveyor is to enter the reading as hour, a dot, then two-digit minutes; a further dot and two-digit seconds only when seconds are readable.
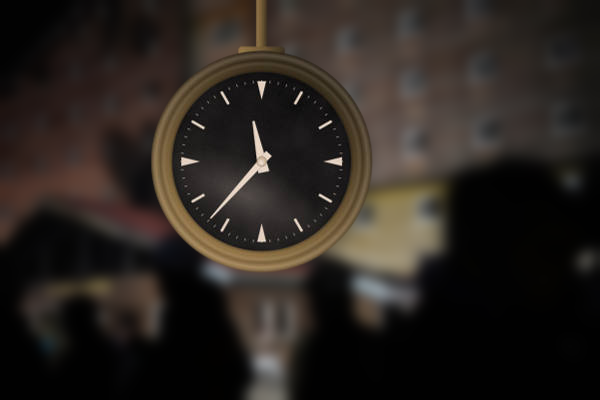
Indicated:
11.37
